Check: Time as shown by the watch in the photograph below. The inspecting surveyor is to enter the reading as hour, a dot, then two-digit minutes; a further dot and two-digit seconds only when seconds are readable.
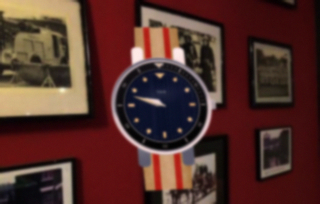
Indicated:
9.48
